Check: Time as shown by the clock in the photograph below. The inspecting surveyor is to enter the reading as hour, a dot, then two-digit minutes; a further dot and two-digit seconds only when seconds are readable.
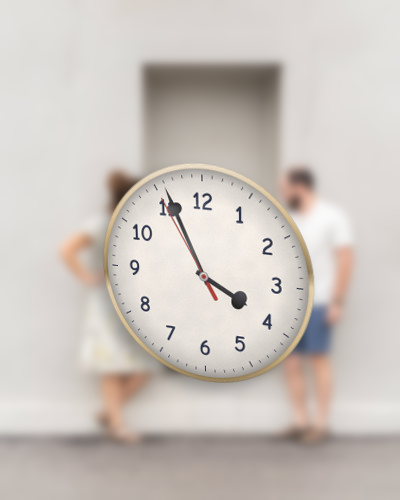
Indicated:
3.55.55
